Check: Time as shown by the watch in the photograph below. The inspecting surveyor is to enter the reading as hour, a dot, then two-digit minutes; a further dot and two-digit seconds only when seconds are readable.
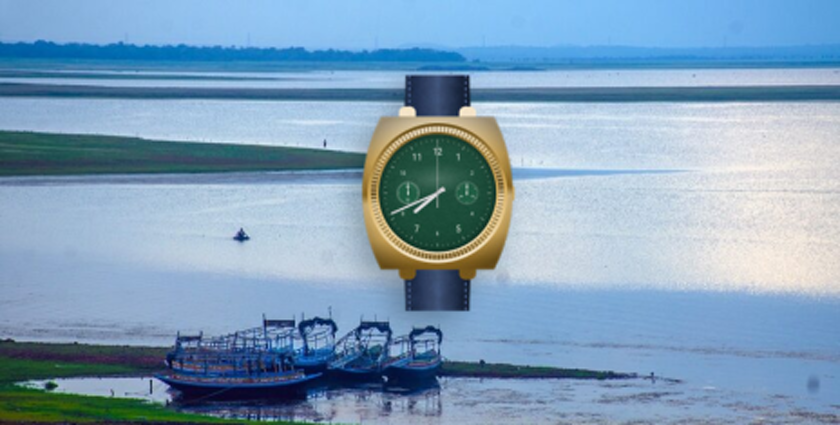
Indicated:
7.41
